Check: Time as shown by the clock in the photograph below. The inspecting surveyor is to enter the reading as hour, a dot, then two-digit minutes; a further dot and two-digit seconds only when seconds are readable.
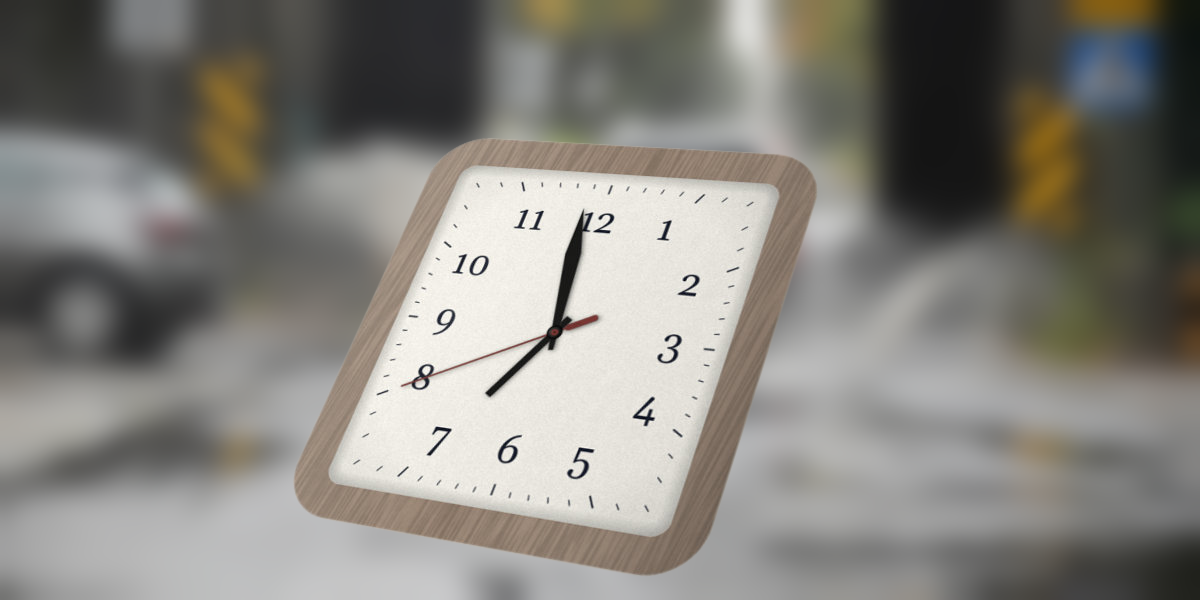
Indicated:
6.58.40
